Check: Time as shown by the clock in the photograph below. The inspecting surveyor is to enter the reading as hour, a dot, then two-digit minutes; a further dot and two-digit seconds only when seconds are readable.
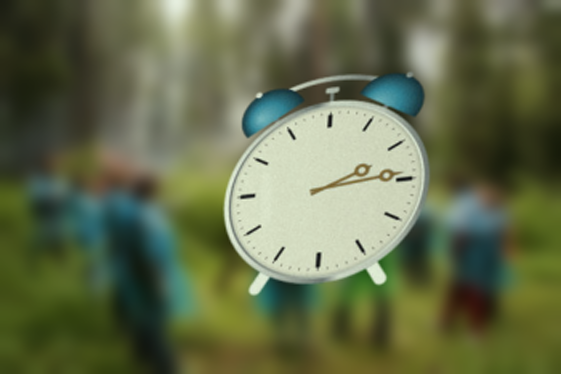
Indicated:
2.14
